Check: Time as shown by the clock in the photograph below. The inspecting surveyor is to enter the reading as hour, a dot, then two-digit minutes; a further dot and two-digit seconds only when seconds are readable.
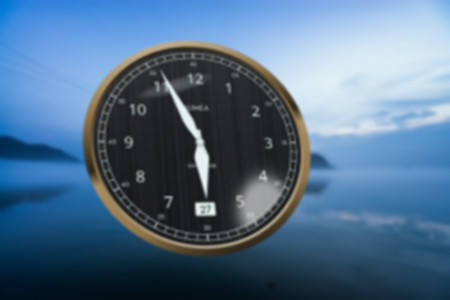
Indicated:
5.56
